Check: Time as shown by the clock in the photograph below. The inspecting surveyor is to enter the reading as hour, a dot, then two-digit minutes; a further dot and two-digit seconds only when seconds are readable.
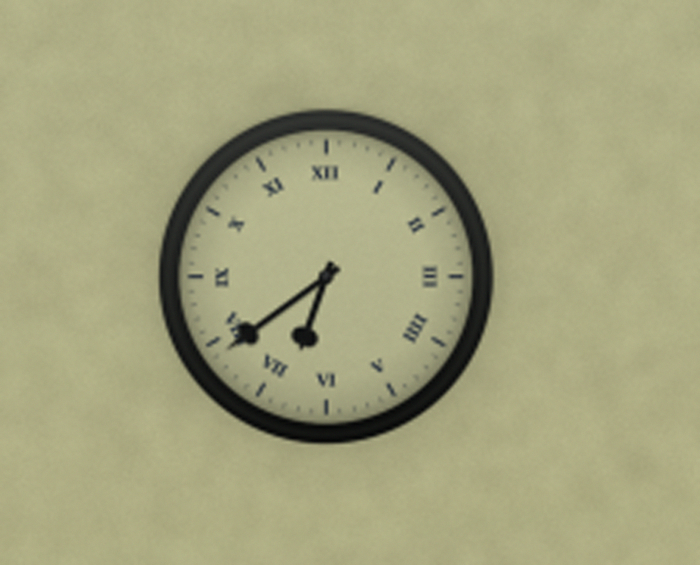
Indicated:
6.39
